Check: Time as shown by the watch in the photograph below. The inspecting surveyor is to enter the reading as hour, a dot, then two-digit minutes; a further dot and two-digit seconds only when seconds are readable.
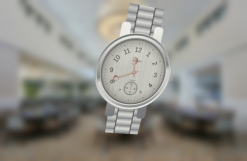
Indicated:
11.41
